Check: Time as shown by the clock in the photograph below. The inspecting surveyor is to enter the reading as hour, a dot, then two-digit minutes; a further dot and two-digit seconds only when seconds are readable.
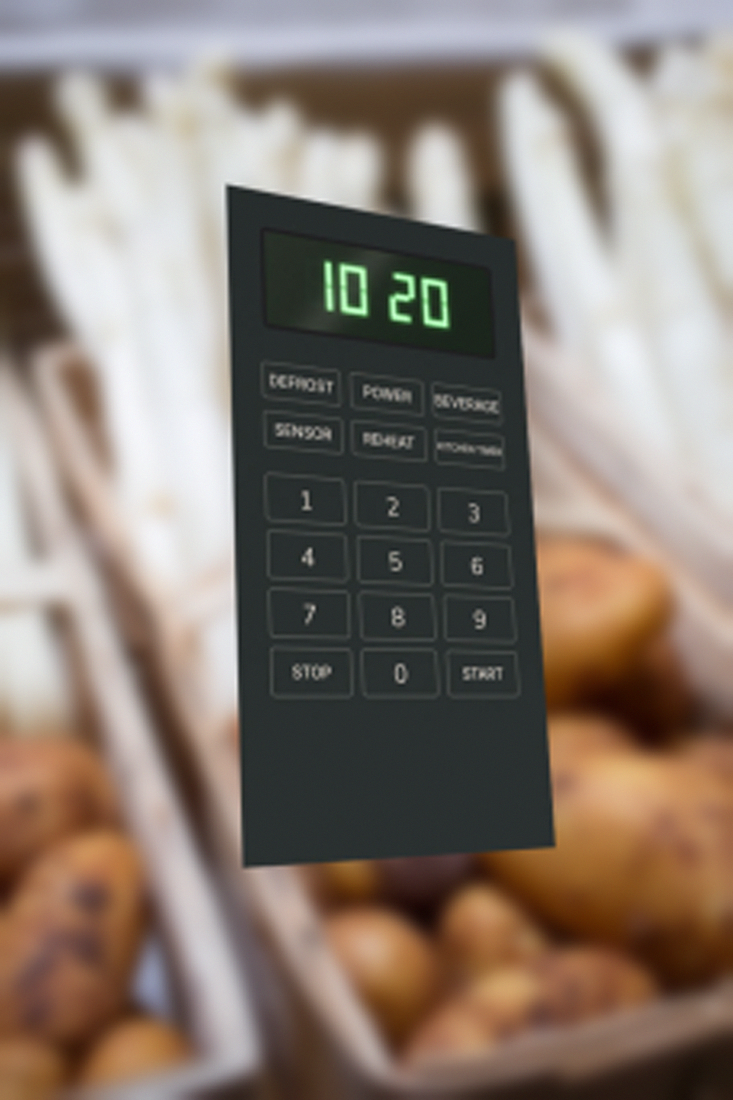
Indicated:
10.20
